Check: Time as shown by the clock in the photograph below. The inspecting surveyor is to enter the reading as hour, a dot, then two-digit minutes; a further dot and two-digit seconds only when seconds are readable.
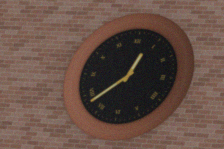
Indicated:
12.38
